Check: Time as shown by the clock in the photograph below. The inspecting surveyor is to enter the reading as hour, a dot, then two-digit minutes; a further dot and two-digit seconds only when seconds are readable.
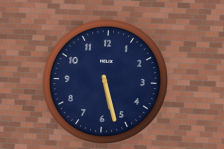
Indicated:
5.27
